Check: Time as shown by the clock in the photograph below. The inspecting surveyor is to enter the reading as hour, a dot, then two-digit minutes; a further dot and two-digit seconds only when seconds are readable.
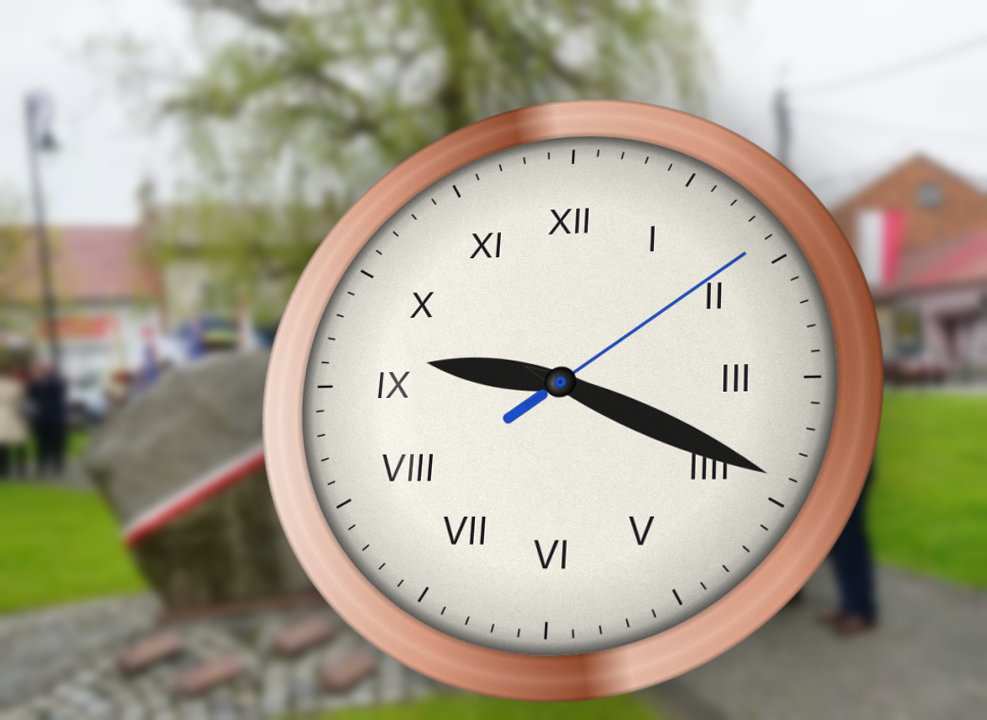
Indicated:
9.19.09
